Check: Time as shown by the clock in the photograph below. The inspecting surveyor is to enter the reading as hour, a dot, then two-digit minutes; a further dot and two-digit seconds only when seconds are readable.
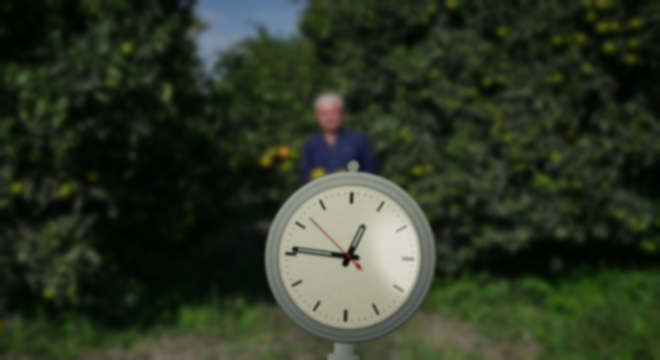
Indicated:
12.45.52
